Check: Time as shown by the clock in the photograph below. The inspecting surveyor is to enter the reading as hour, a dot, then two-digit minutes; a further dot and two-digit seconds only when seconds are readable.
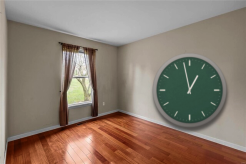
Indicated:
12.58
